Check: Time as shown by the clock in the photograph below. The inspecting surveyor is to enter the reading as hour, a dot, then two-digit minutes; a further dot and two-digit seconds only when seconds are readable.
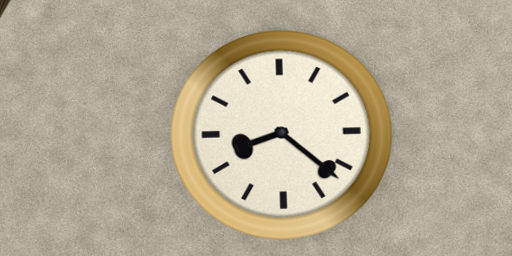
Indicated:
8.22
